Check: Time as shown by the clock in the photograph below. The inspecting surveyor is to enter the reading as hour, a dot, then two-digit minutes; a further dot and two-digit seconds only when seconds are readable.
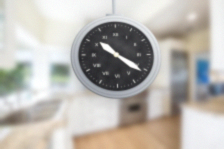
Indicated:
10.21
